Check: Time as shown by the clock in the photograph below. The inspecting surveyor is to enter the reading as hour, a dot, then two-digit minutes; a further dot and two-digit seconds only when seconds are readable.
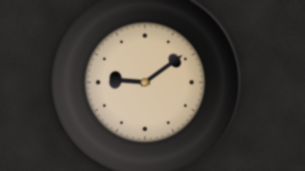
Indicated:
9.09
